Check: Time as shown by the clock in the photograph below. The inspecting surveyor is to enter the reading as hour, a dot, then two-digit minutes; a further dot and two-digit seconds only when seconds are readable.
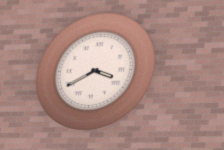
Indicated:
3.40
